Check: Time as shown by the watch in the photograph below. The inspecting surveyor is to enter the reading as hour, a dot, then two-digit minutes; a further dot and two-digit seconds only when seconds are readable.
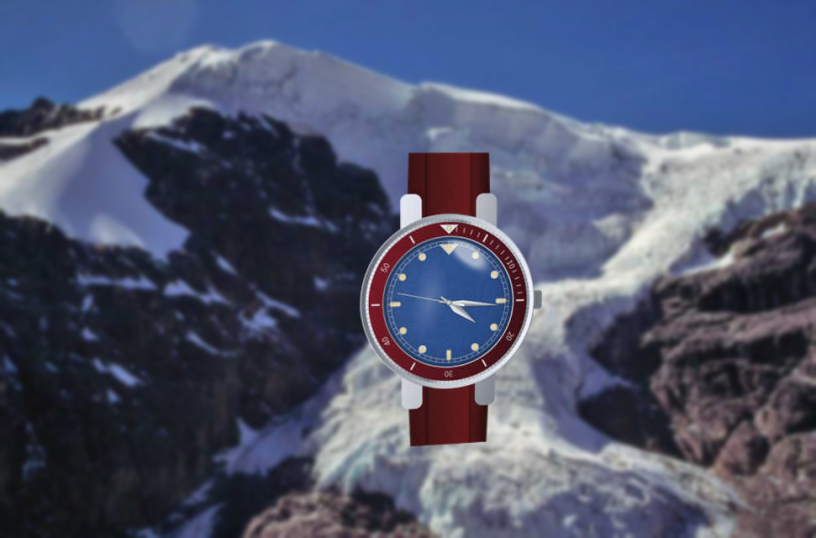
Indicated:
4.15.47
